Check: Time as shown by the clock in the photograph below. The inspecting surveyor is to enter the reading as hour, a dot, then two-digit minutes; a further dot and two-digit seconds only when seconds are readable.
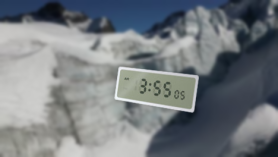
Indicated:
3.55.05
